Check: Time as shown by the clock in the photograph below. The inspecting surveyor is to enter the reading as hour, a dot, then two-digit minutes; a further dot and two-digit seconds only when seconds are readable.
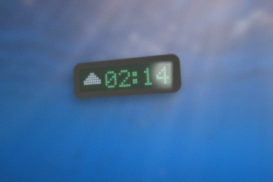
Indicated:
2.14
